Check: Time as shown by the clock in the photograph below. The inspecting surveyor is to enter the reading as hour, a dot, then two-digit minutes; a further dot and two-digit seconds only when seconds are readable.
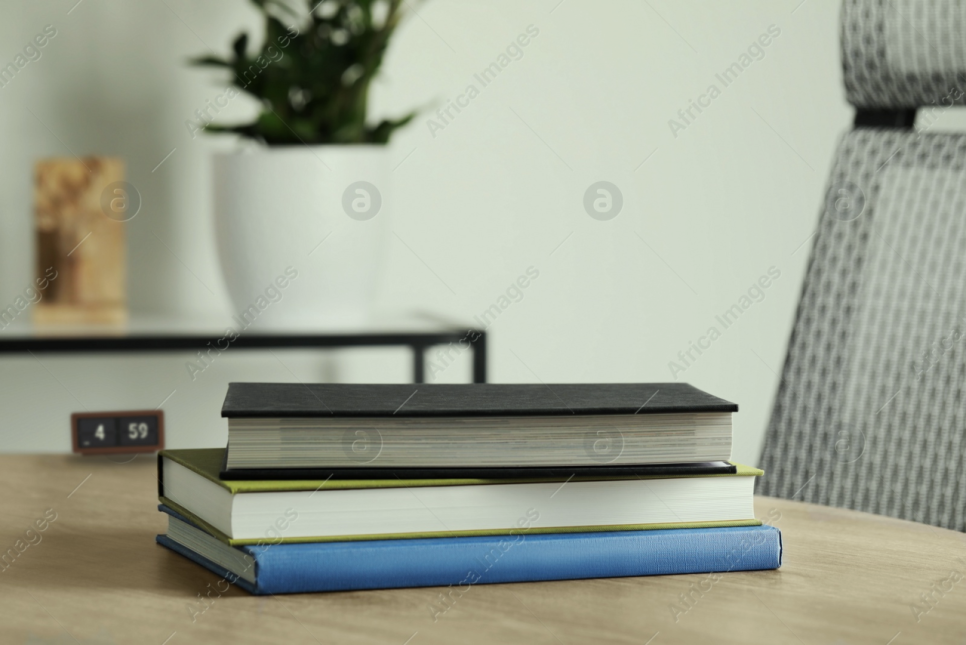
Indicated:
4.59
